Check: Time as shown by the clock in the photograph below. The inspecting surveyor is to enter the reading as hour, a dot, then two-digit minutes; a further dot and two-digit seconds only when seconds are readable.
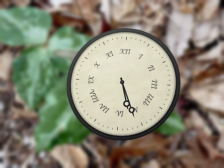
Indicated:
5.26
